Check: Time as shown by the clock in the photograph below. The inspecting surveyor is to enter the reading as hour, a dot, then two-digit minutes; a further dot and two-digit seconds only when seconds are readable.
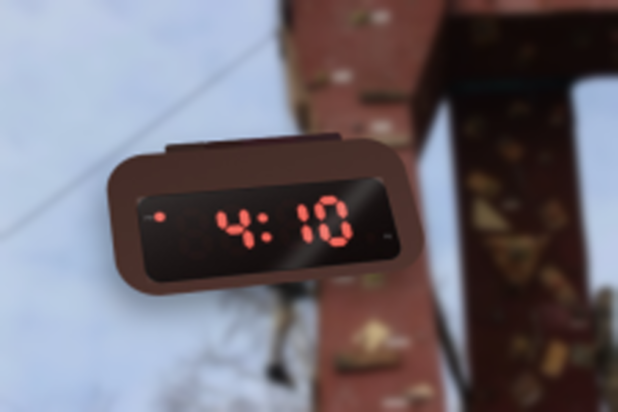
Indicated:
4.10
